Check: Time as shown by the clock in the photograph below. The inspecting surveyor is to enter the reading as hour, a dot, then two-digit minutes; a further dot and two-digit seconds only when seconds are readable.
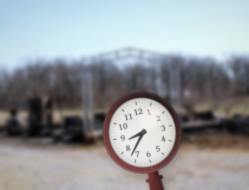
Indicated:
8.37
